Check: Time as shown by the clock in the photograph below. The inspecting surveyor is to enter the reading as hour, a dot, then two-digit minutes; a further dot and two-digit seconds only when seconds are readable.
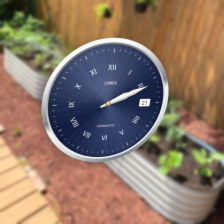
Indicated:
2.11
